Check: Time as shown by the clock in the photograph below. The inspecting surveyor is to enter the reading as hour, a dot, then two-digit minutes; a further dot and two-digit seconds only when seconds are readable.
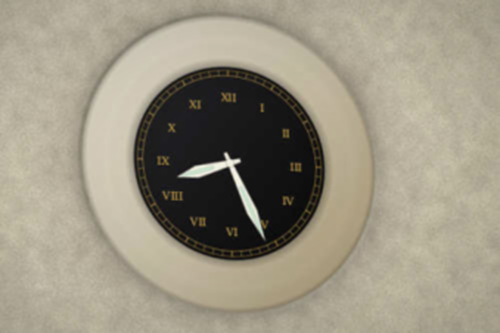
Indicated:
8.26
